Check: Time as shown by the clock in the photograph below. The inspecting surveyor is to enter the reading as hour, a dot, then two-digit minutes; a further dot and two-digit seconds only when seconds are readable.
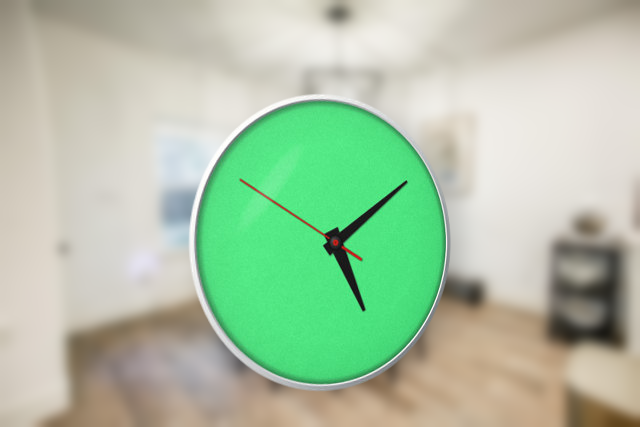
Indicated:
5.08.50
